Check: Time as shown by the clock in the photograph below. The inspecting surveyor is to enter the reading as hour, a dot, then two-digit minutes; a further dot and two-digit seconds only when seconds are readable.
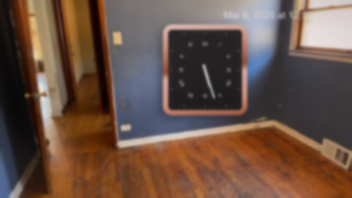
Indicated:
5.27
